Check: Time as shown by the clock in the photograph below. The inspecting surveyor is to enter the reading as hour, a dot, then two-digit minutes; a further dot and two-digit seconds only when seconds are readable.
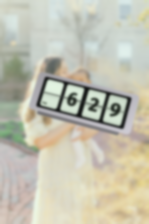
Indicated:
6.29
